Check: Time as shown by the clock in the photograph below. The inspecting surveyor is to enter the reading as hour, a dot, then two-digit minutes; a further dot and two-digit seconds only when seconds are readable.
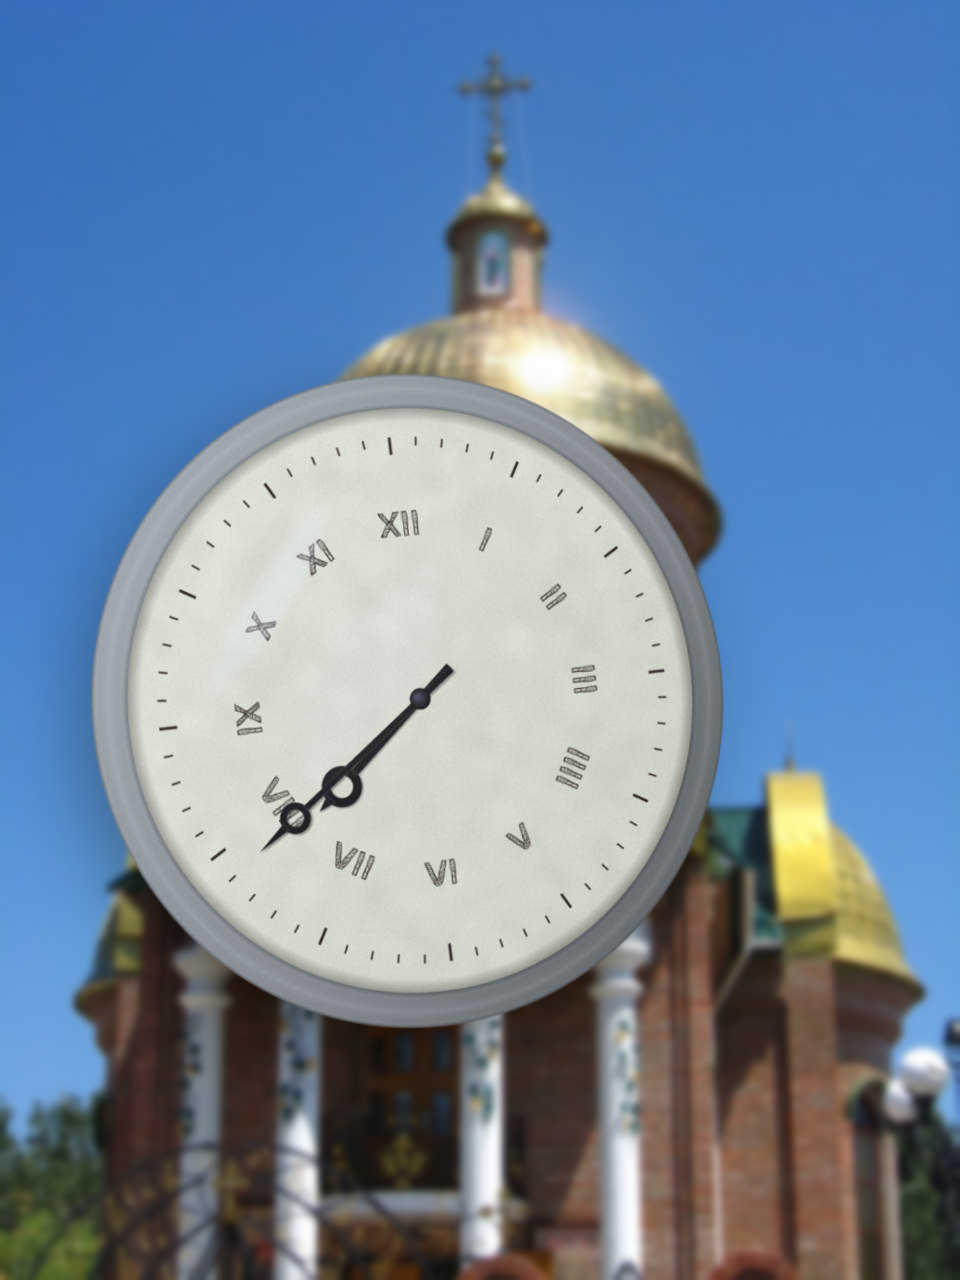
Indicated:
7.39
